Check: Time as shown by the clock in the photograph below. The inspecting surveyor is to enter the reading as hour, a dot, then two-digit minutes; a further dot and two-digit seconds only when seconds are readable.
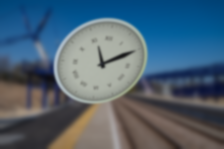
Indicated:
11.10
